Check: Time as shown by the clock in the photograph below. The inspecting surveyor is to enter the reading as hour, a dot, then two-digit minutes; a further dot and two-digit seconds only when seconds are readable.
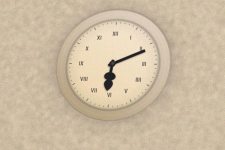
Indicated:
6.11
